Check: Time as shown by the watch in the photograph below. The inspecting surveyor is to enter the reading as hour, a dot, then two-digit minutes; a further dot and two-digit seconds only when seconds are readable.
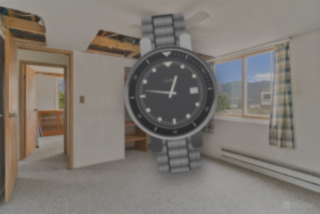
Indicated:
12.47
